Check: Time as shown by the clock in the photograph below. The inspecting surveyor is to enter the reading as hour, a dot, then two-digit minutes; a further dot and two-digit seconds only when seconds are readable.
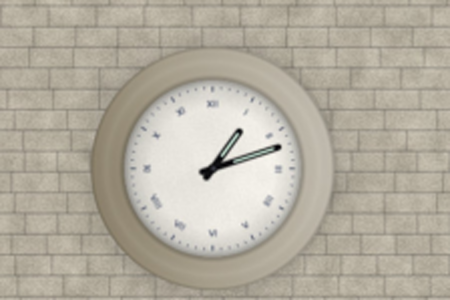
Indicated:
1.12
